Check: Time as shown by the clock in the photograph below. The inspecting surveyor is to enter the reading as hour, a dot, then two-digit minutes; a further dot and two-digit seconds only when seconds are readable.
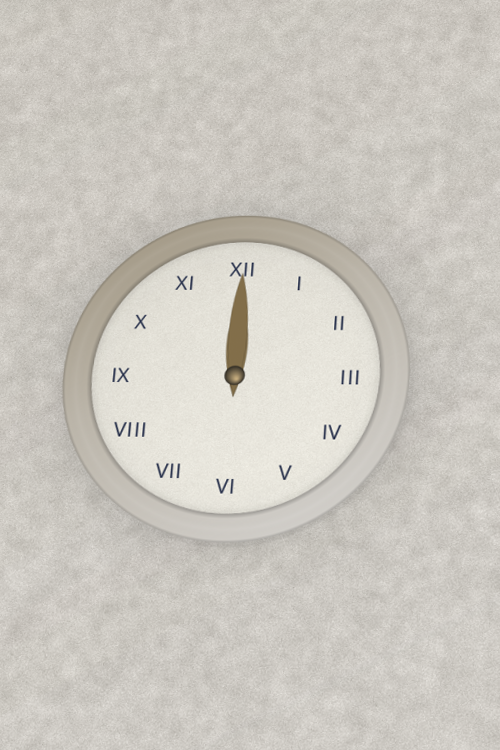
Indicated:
12.00
